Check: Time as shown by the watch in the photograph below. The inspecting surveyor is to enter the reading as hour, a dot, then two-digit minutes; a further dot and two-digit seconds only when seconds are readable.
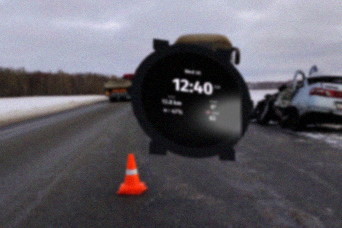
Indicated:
12.40
